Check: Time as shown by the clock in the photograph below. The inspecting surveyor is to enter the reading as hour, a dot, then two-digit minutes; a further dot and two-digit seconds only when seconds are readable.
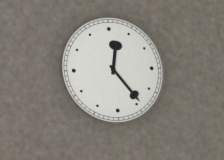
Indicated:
12.24
